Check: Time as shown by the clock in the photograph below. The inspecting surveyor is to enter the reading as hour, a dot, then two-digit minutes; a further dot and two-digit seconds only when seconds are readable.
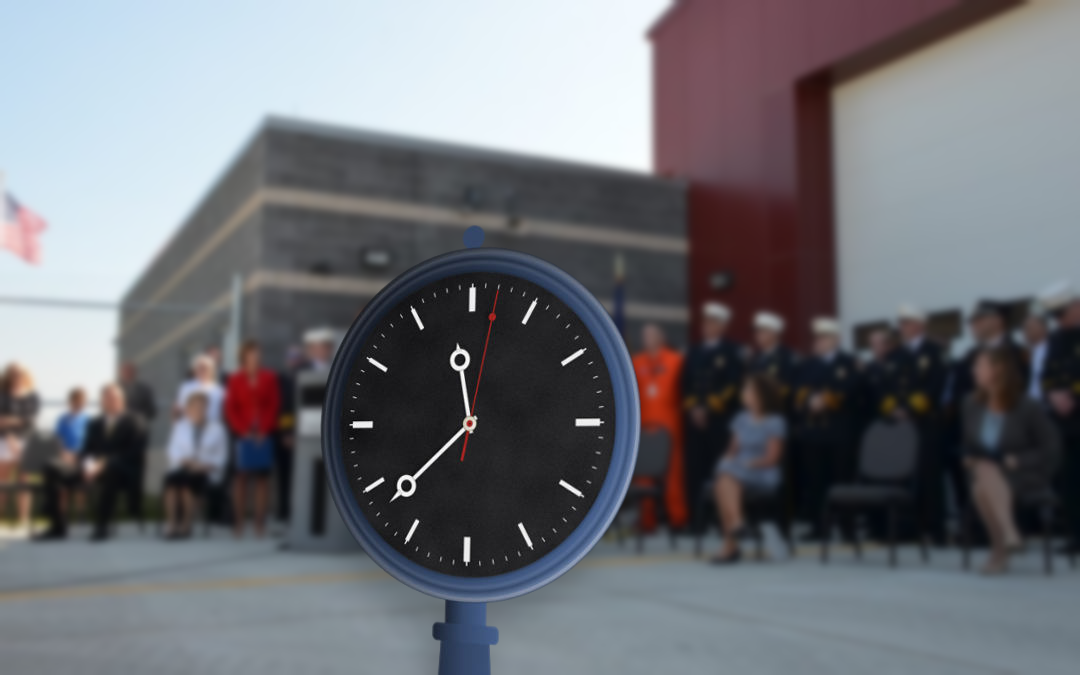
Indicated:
11.38.02
